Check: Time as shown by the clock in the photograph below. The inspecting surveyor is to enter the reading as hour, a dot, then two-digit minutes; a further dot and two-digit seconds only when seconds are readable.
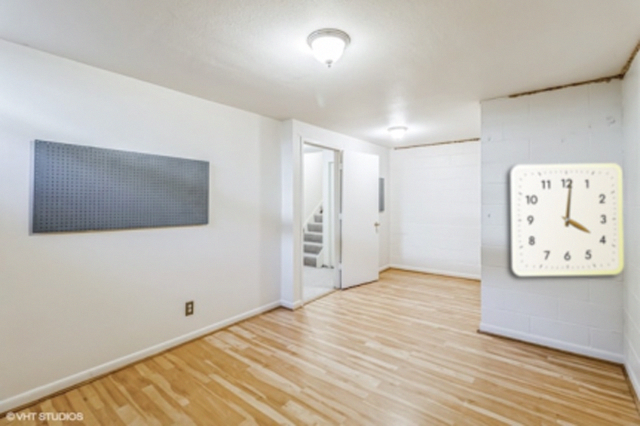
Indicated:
4.01
